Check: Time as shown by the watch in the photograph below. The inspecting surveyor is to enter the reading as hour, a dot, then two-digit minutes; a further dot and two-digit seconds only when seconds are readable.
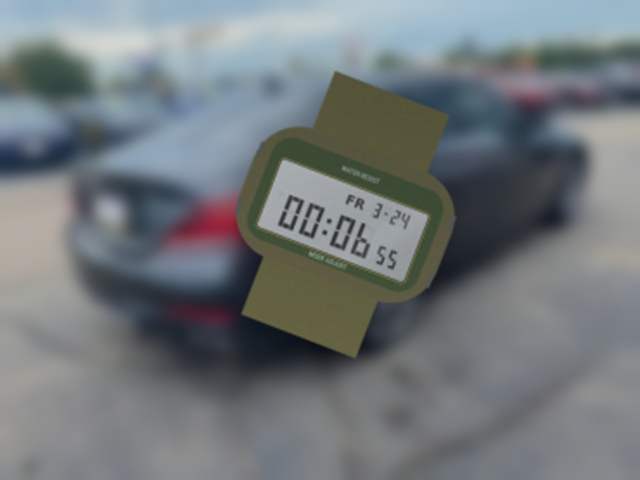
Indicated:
0.06.55
